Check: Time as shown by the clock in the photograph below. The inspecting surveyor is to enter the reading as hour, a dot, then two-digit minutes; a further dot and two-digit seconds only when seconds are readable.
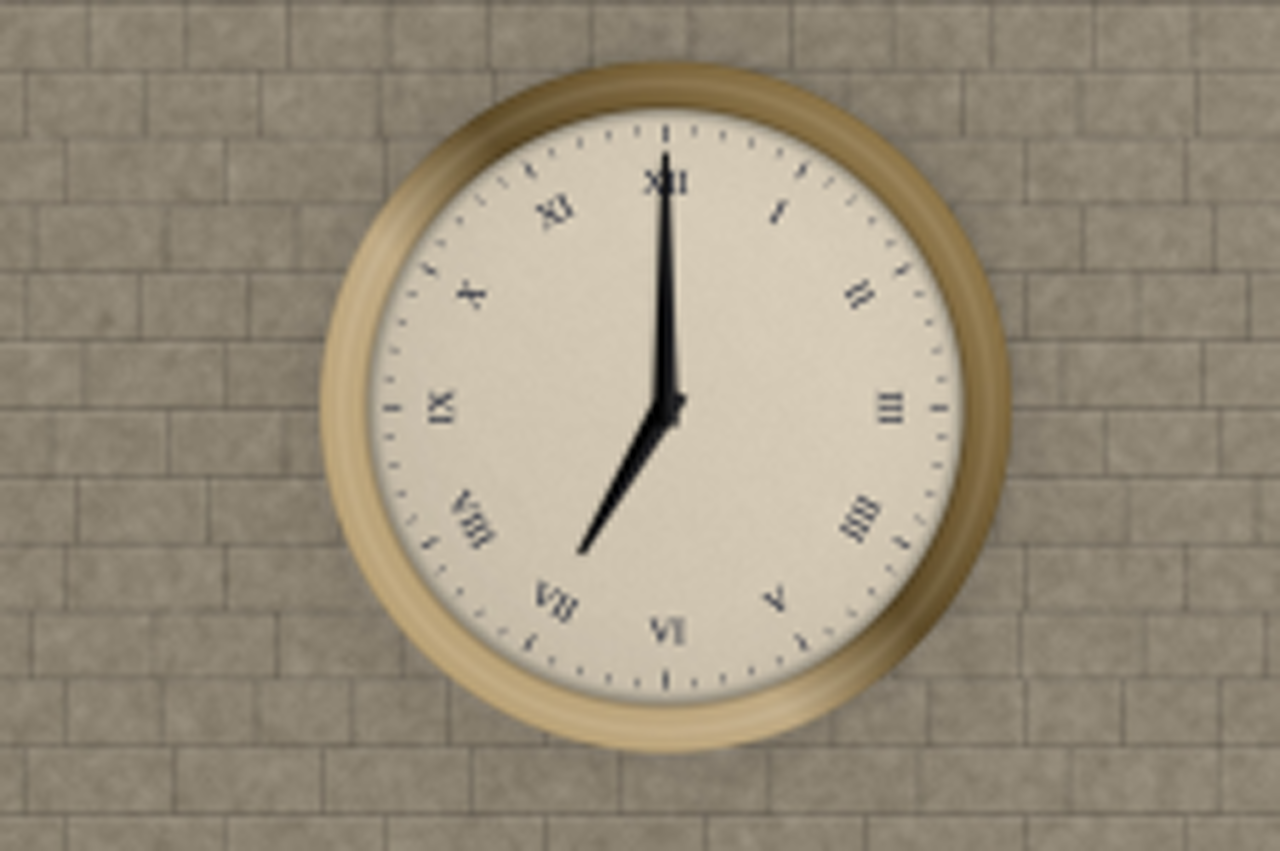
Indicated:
7.00
